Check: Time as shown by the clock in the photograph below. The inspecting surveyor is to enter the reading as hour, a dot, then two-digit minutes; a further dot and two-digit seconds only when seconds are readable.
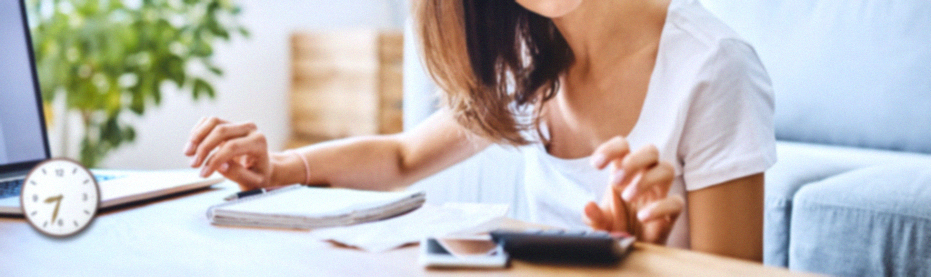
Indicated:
8.33
